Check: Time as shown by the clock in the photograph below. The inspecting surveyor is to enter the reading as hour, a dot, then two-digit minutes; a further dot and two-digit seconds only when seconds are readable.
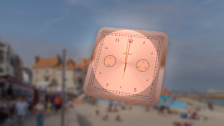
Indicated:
5.59
